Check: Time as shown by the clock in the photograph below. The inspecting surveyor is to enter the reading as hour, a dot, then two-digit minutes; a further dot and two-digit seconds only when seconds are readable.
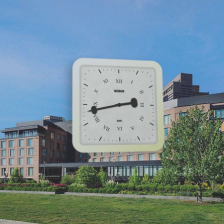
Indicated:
2.43
